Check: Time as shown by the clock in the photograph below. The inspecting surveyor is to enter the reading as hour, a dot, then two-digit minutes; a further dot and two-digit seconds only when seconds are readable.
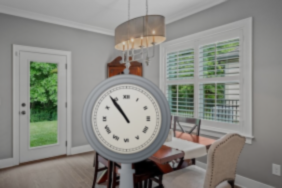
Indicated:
10.54
